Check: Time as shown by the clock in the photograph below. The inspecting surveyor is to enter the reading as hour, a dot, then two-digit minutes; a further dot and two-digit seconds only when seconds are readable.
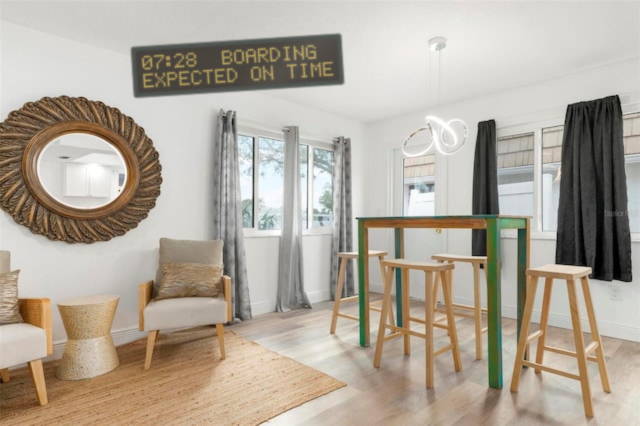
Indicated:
7.28
